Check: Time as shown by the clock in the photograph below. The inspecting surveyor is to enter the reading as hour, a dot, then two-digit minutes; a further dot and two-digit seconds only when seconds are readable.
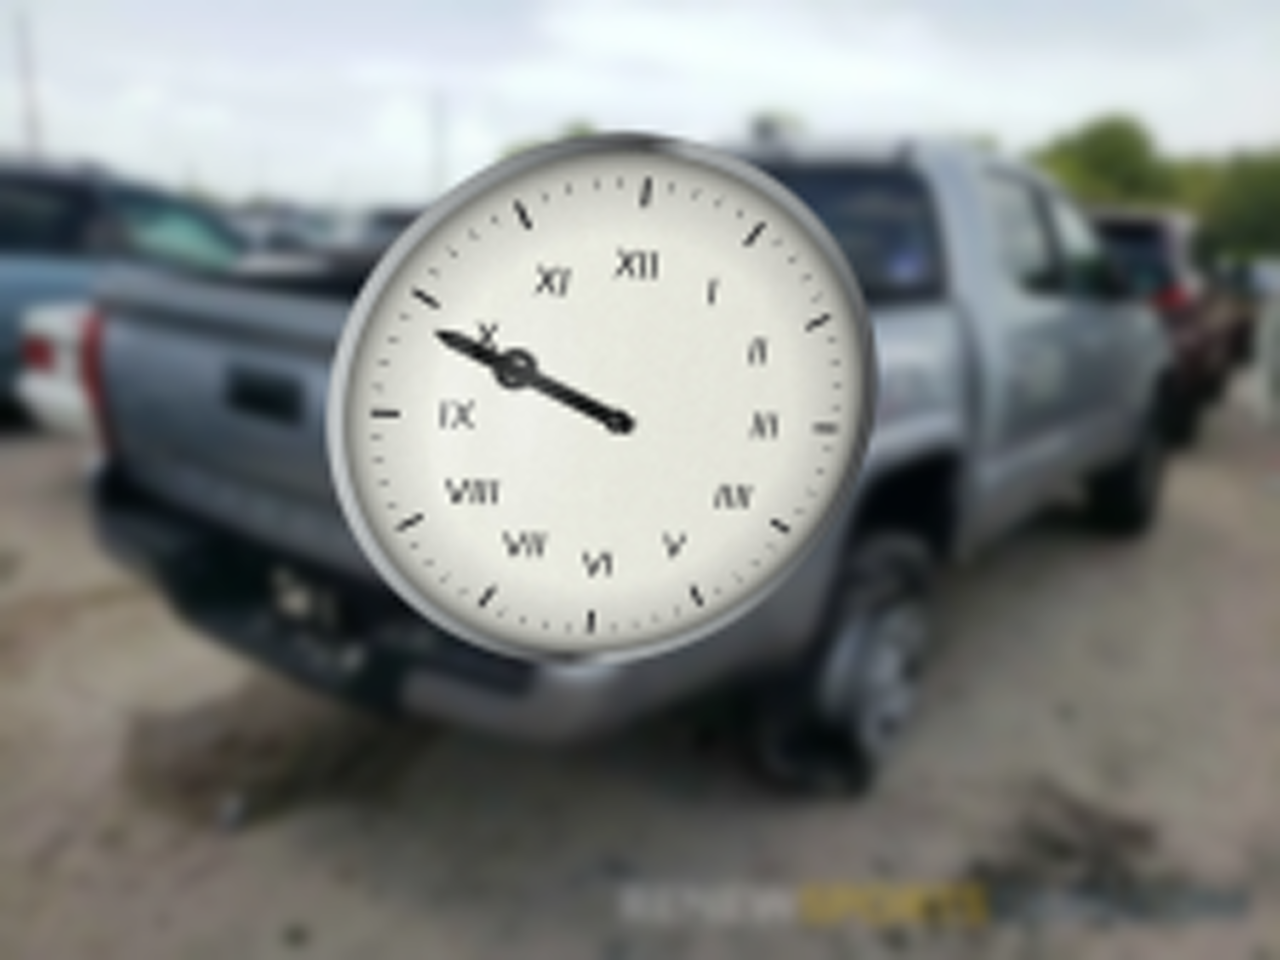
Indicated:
9.49
